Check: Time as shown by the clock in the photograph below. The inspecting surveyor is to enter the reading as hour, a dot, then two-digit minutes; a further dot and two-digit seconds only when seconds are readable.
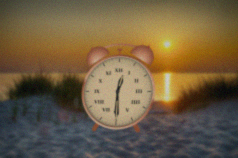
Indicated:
12.30
